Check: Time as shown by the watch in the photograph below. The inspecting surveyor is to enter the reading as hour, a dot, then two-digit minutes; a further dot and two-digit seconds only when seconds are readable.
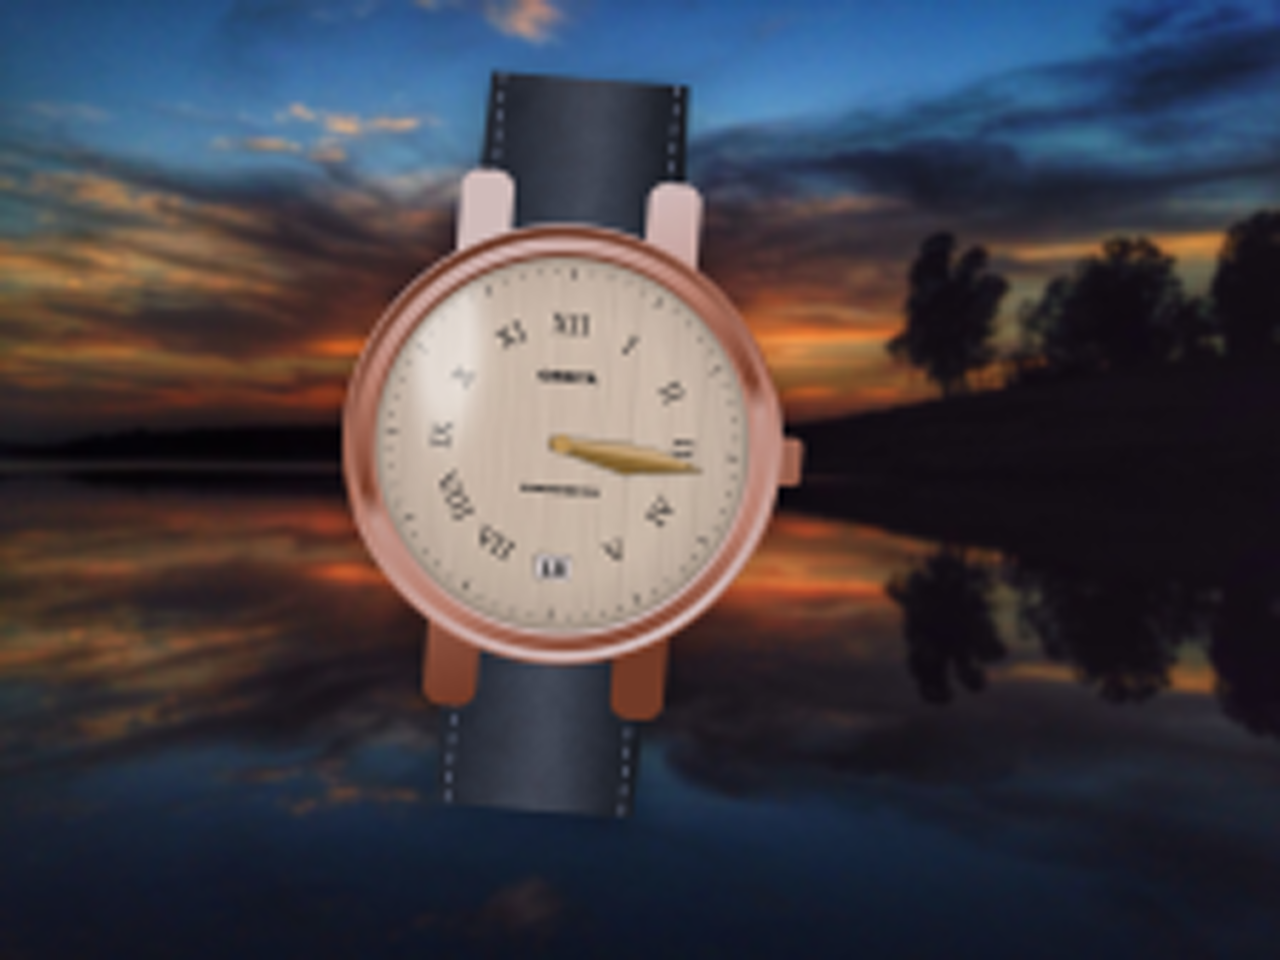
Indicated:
3.16
